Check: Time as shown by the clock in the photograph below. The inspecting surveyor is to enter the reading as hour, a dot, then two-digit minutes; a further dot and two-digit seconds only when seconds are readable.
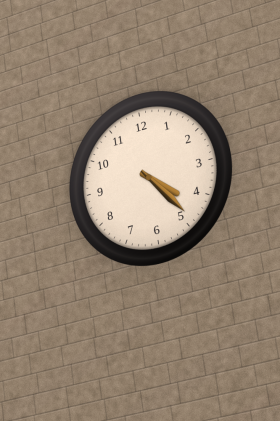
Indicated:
4.24
